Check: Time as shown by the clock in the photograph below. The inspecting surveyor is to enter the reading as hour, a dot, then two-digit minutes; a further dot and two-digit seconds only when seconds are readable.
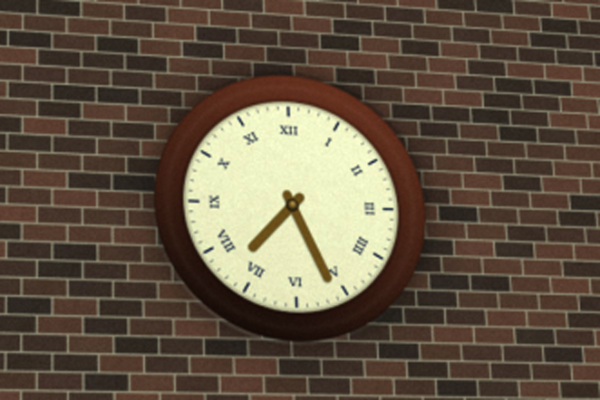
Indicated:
7.26
